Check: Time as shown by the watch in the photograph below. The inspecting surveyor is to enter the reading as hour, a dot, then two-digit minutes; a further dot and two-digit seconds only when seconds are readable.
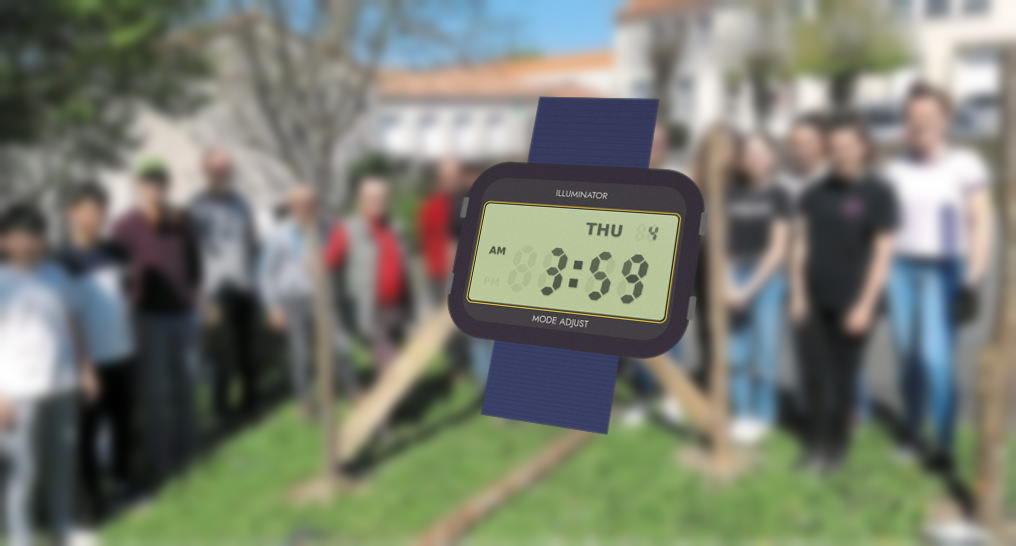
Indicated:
3.59
